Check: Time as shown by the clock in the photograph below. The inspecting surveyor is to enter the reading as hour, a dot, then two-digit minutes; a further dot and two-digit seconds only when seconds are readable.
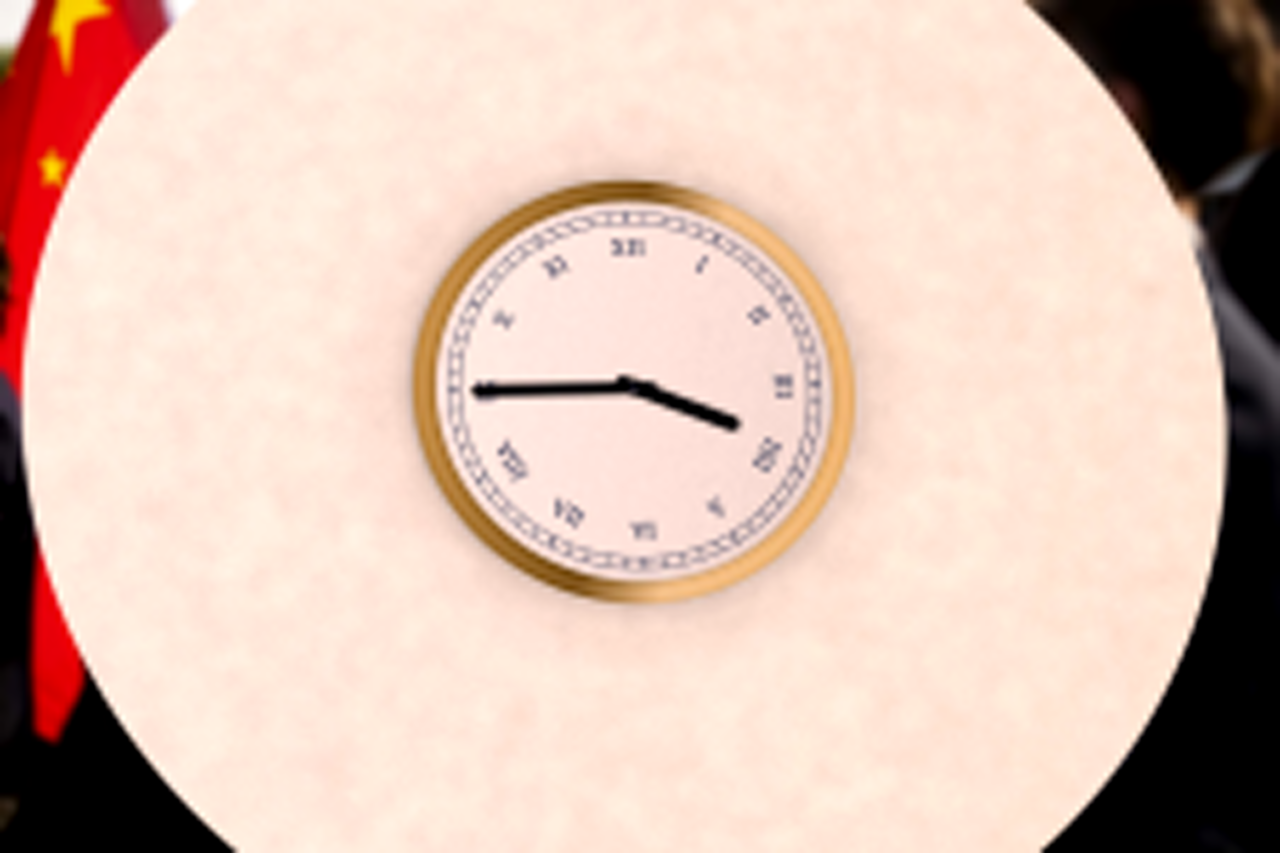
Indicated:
3.45
